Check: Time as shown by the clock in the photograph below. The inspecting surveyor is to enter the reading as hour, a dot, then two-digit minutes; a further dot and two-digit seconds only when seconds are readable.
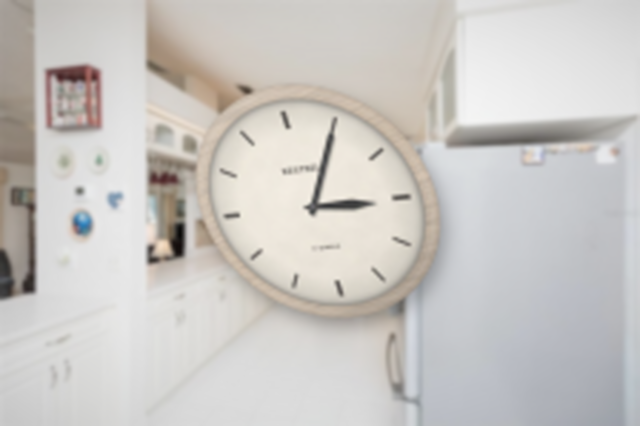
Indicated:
3.05
